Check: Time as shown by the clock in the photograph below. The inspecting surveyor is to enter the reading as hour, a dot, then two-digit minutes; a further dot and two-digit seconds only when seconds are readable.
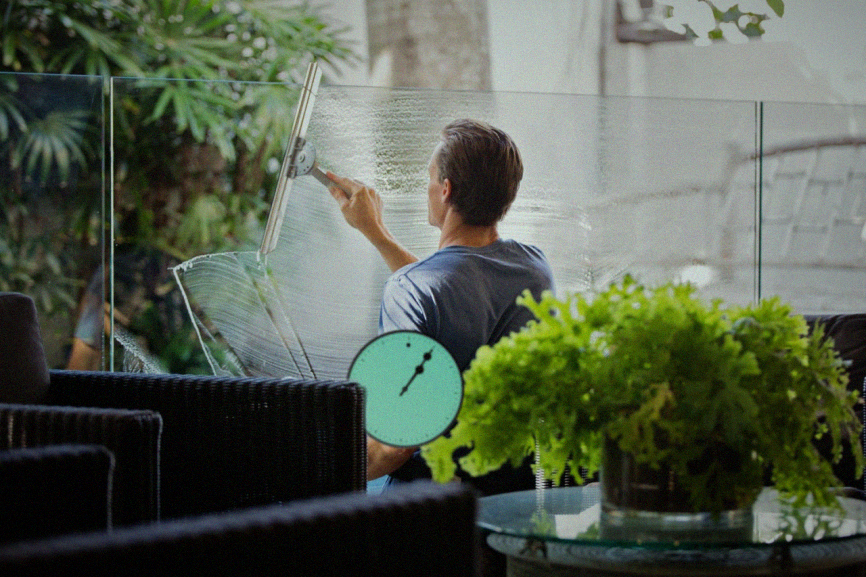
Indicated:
1.05
